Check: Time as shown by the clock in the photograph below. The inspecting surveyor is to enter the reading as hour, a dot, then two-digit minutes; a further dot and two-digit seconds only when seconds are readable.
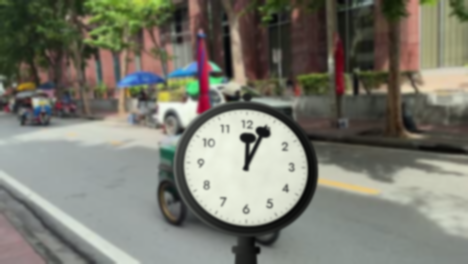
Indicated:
12.04
